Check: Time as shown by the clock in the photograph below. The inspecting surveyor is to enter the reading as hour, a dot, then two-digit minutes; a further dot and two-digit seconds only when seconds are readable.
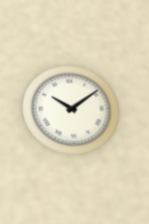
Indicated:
10.09
